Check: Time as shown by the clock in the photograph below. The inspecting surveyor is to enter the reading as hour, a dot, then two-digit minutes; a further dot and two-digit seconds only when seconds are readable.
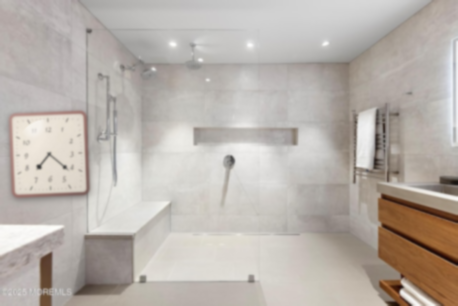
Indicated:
7.22
